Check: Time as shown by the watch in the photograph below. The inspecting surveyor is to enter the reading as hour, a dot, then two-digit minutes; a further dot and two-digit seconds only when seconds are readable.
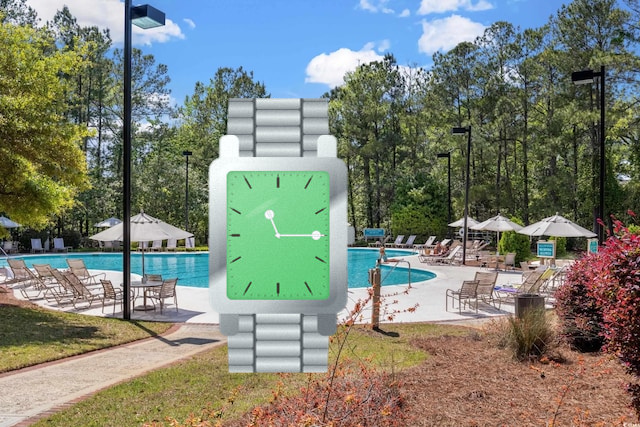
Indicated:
11.15
